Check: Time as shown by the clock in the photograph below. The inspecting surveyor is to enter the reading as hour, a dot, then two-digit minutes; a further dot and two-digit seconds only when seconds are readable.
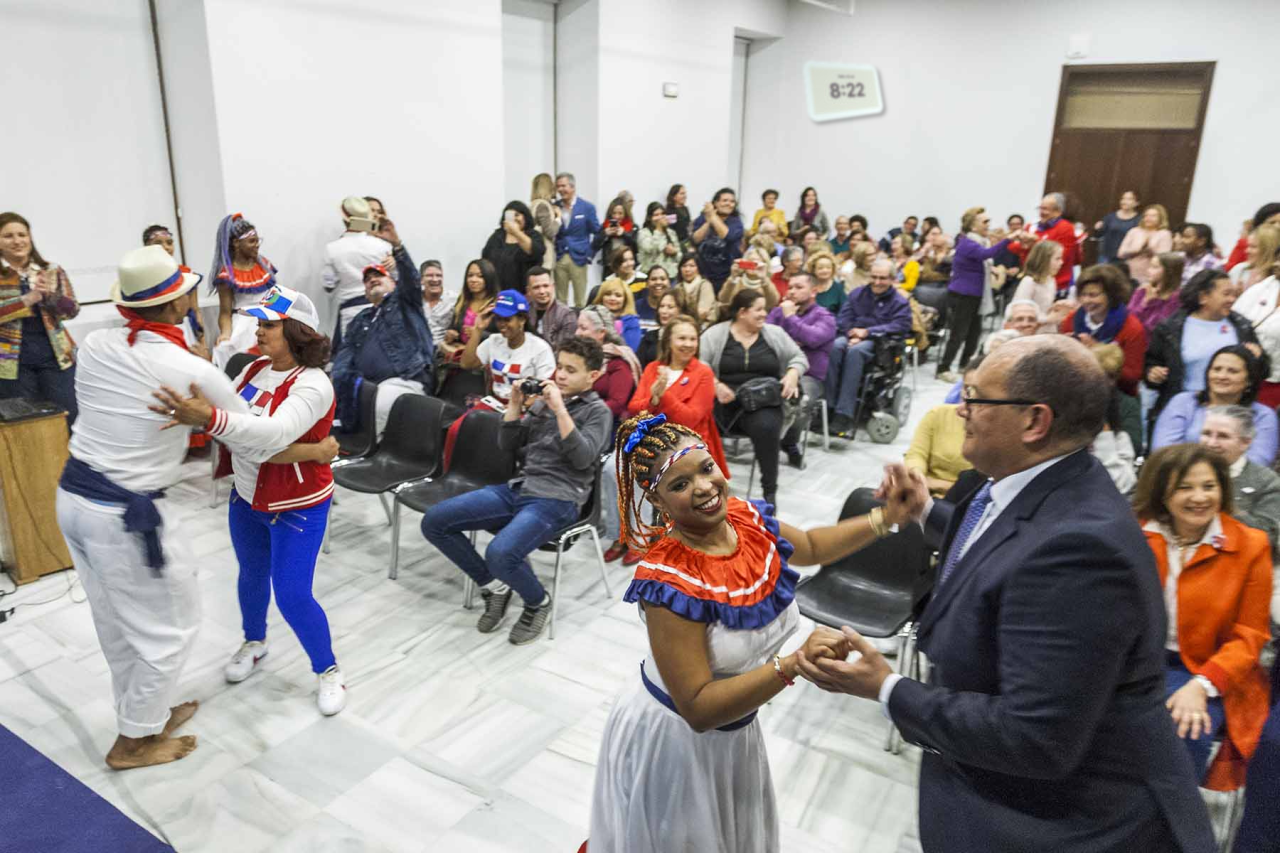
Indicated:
8.22
